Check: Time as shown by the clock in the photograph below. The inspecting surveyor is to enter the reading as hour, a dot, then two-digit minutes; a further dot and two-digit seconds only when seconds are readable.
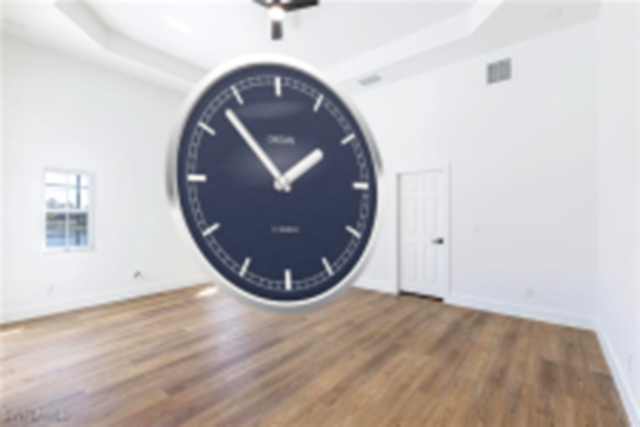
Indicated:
1.53
